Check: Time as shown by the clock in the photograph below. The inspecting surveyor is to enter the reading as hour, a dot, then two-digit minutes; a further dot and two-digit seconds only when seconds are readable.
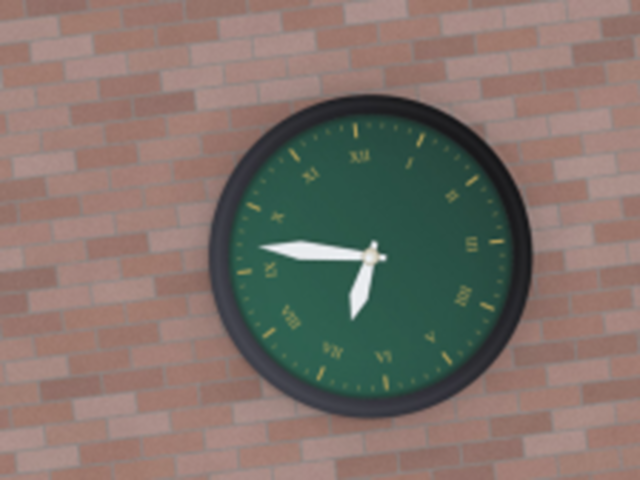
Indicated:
6.47
